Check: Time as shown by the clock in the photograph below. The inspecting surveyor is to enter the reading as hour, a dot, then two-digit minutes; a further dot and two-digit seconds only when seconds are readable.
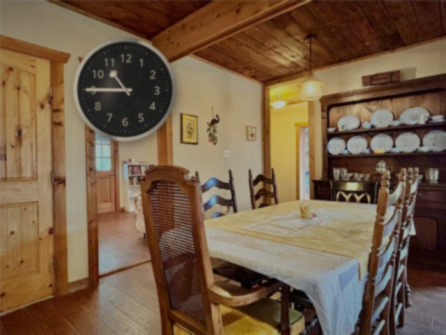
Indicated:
10.45
